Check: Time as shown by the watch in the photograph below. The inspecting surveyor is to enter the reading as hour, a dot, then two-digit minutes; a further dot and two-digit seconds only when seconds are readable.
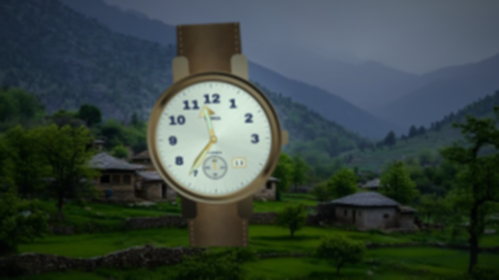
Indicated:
11.36
